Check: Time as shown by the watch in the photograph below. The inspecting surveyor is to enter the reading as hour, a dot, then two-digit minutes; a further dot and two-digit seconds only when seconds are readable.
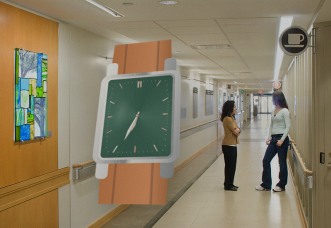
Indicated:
6.34
